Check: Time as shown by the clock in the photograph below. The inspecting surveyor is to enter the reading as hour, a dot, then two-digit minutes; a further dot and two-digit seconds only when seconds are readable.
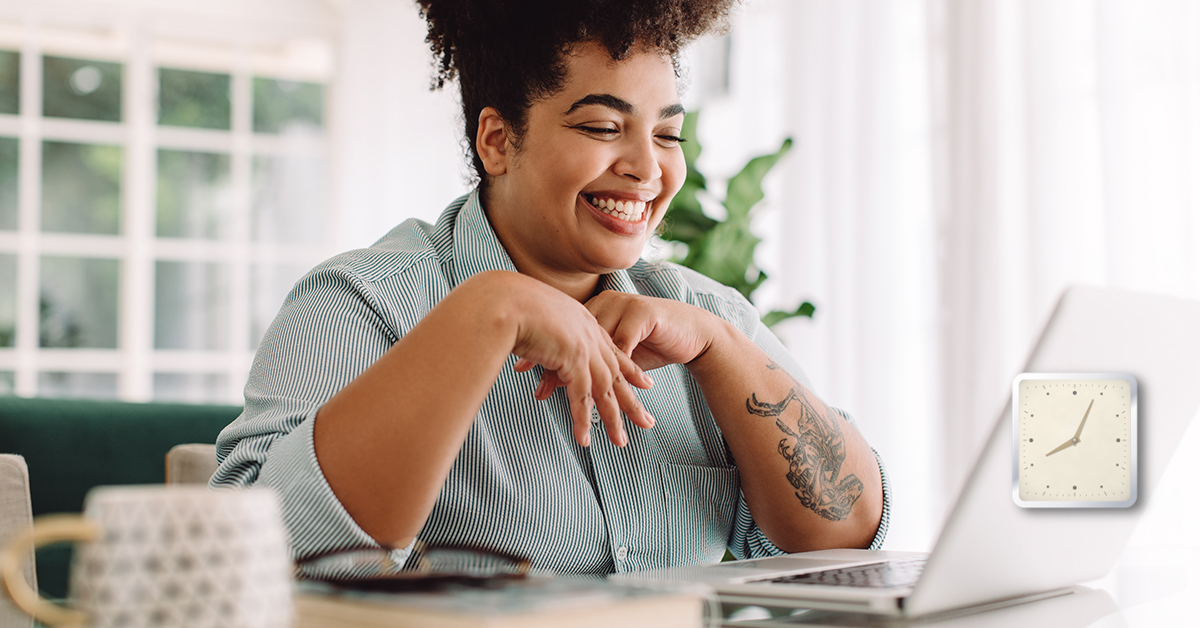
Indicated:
8.04
